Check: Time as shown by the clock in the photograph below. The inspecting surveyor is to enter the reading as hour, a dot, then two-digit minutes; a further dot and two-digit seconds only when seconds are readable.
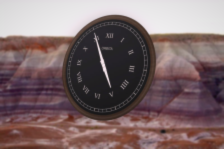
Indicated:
4.55
